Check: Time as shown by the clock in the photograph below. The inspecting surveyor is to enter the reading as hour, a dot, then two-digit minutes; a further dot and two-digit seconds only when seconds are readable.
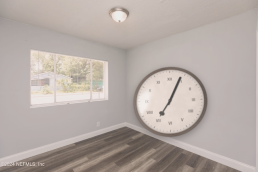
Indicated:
7.04
